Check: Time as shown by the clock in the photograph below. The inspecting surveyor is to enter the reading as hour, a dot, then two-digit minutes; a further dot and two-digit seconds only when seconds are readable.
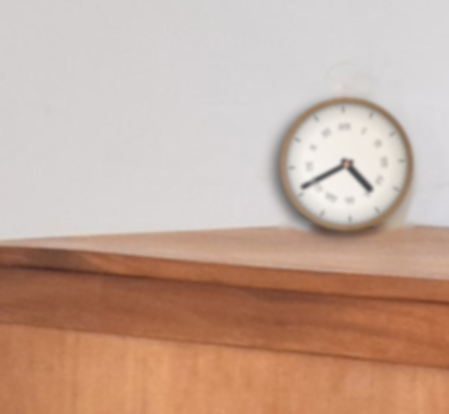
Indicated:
4.41
